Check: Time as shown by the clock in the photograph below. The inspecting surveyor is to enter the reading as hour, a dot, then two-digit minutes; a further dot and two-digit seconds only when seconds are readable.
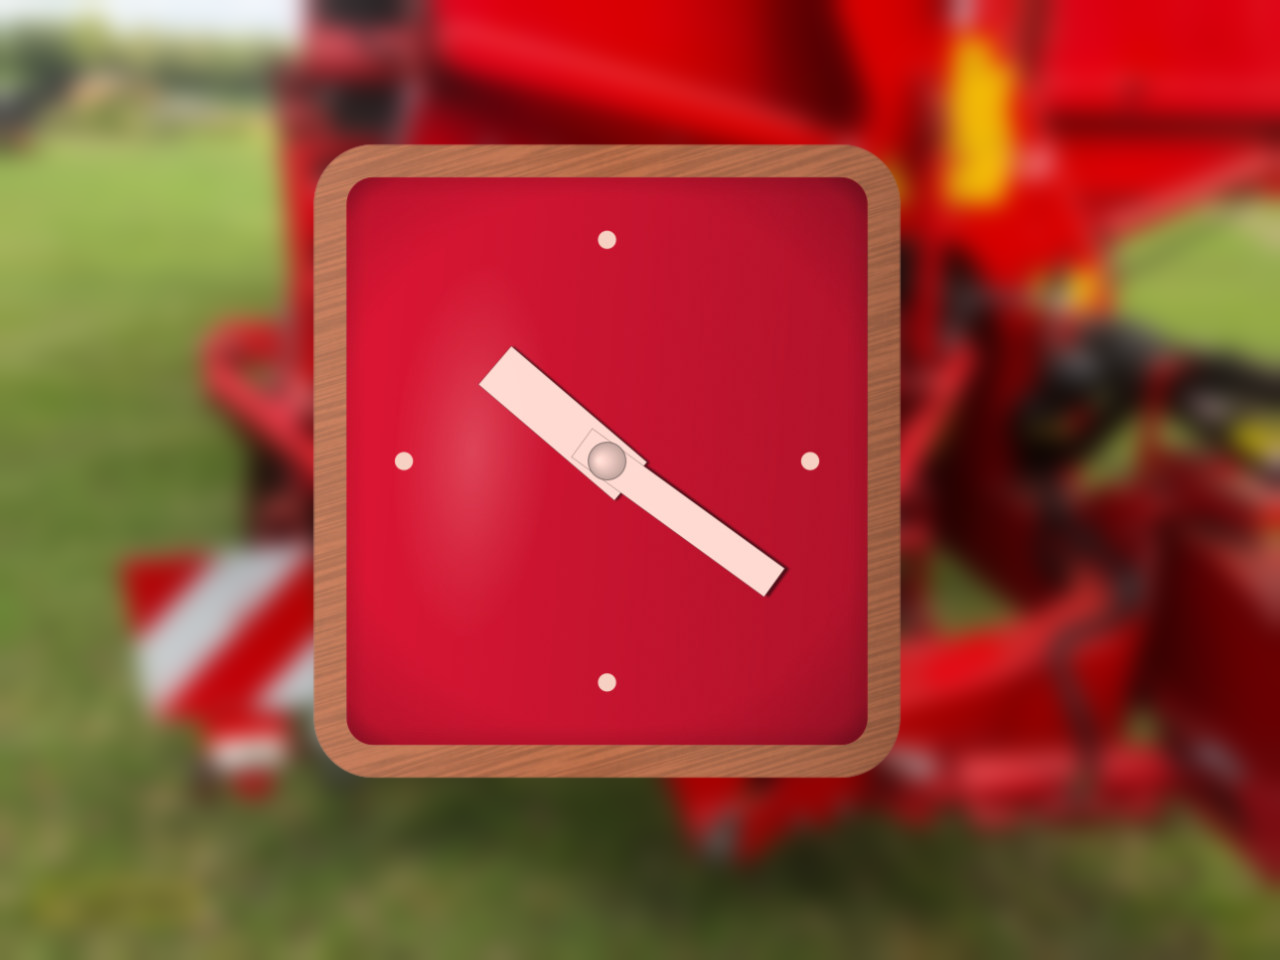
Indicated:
10.21
